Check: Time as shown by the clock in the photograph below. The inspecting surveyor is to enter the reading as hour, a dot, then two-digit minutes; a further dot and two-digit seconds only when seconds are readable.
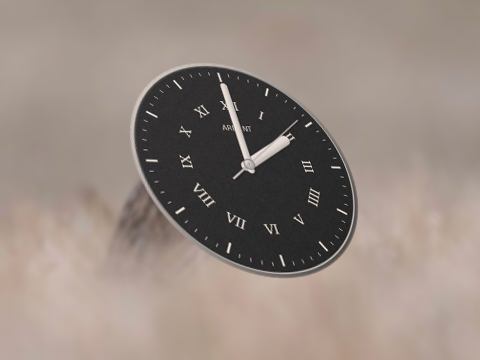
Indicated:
2.00.09
